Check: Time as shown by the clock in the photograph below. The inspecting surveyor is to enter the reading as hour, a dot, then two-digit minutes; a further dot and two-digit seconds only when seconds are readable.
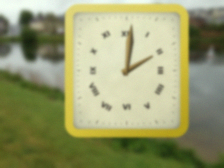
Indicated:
2.01
